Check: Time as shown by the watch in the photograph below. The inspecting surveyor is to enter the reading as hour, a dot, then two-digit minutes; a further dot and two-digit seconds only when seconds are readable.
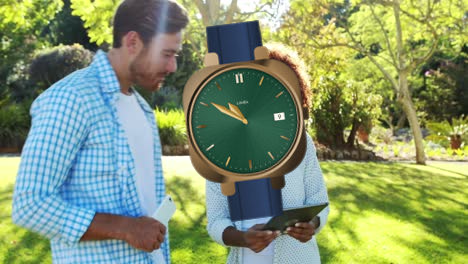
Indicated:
10.51
